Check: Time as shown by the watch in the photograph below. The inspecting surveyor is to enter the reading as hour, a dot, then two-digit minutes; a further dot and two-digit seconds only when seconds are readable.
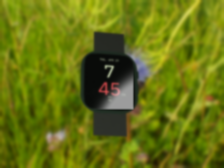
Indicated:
7.45
